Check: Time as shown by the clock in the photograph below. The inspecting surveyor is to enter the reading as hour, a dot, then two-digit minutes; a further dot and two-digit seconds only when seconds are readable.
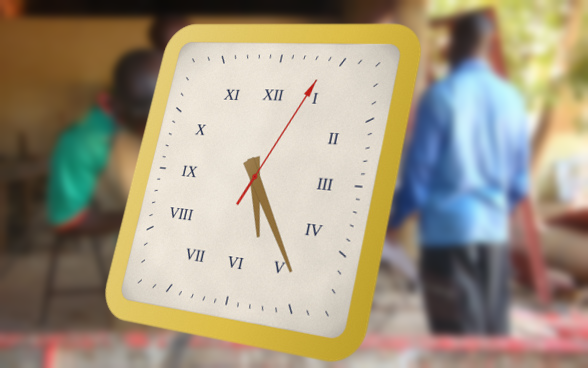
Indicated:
5.24.04
